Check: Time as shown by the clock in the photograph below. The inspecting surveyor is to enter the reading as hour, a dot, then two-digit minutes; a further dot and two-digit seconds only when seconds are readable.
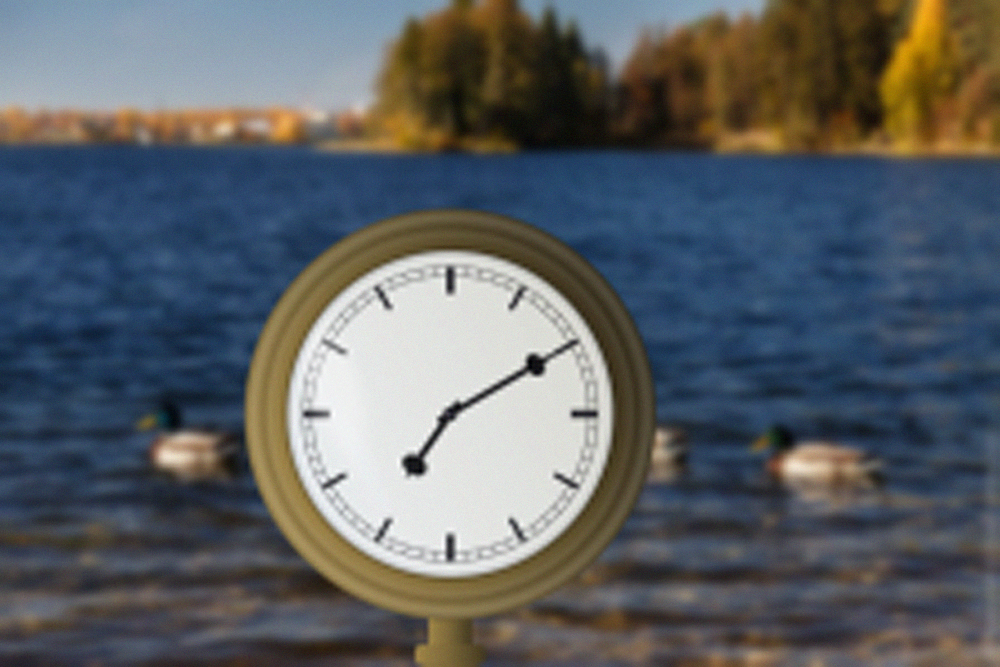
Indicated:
7.10
